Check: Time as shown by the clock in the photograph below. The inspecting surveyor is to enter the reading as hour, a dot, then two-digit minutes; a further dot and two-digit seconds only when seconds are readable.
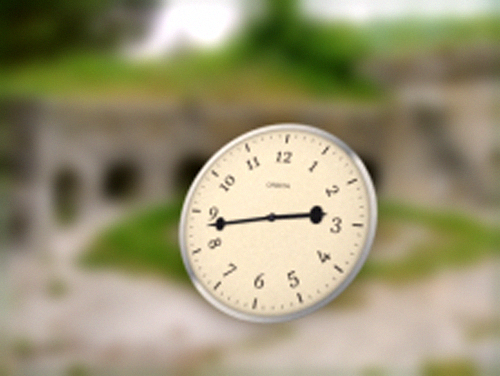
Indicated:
2.43
